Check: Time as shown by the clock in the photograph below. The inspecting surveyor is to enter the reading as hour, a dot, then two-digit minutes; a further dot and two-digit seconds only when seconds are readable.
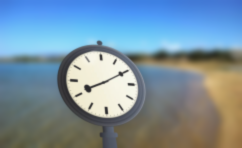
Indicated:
8.10
